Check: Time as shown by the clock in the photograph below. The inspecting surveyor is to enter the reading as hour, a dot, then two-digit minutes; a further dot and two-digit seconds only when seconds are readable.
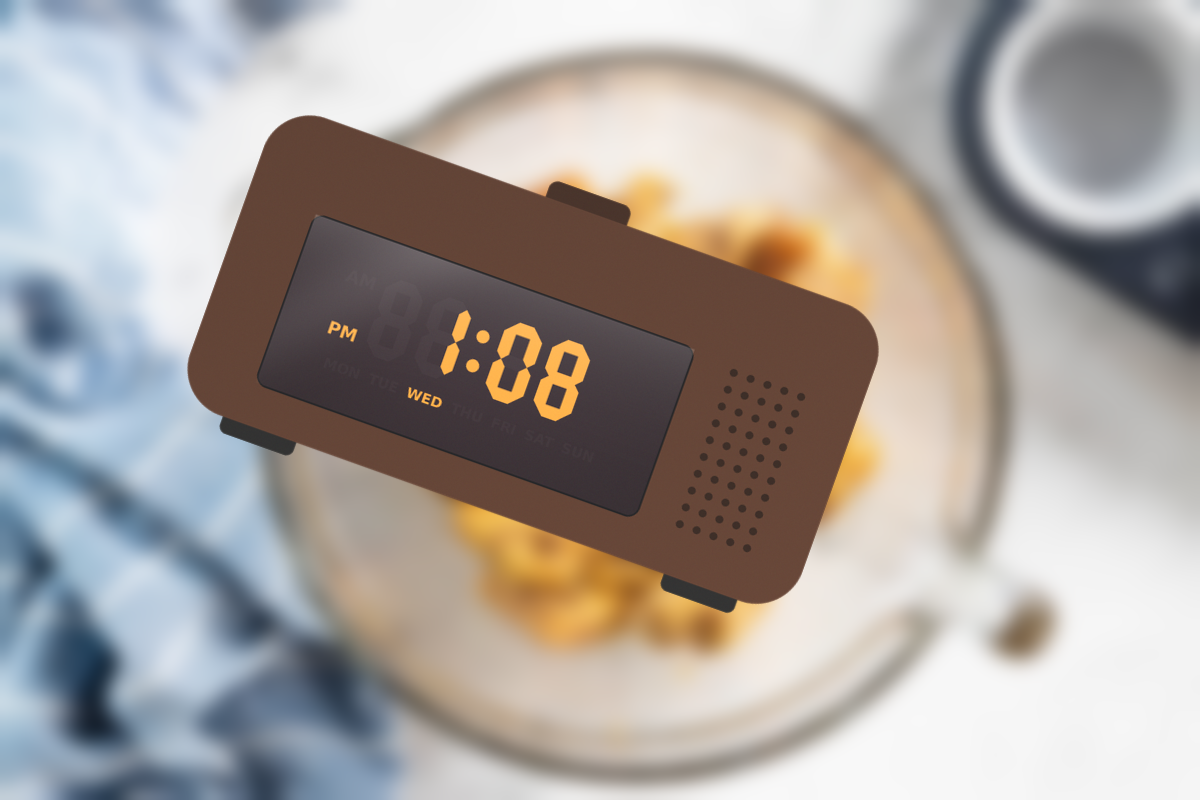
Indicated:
1.08
